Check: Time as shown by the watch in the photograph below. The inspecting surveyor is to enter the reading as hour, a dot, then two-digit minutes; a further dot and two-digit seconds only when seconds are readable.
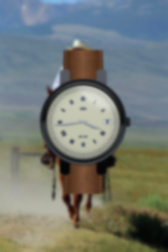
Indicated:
3.44
